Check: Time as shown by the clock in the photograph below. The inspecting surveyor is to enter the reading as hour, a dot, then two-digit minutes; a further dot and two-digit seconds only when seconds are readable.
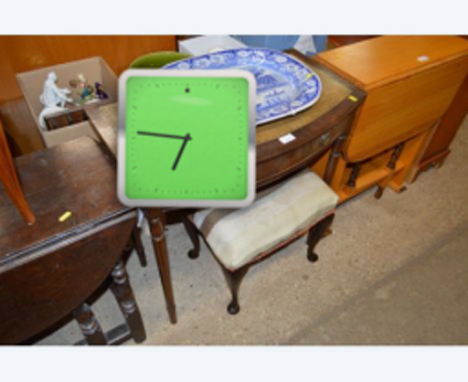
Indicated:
6.46
